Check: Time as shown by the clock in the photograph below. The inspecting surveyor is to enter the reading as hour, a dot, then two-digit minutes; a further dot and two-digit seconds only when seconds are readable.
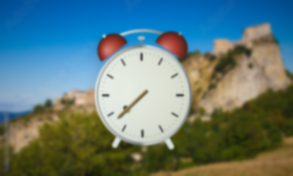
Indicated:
7.38
